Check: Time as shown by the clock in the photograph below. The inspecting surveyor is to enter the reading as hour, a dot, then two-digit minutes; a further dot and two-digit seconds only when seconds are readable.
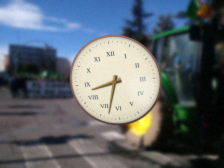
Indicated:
8.33
